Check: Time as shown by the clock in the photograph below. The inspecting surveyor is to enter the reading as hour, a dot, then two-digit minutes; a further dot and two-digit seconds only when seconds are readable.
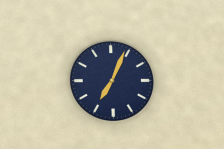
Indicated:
7.04
